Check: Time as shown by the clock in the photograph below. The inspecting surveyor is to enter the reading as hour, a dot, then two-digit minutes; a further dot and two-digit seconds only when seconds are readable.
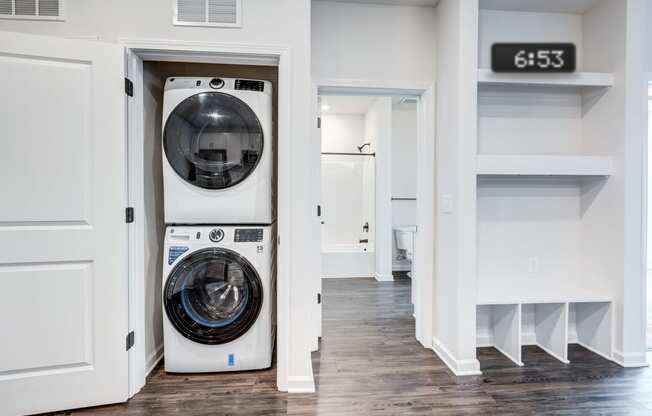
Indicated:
6.53
